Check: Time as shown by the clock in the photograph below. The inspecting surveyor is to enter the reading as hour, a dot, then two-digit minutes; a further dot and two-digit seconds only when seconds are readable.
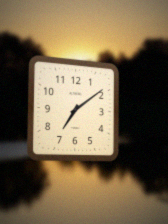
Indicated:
7.09
